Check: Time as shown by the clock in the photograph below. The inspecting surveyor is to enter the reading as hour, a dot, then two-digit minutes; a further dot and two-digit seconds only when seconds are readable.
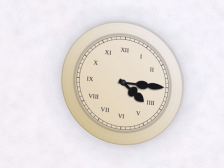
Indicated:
4.15
